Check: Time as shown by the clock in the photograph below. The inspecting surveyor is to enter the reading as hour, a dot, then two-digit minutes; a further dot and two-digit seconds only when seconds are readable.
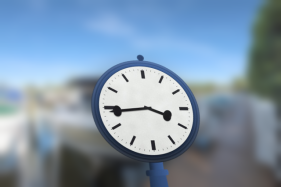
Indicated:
3.44
